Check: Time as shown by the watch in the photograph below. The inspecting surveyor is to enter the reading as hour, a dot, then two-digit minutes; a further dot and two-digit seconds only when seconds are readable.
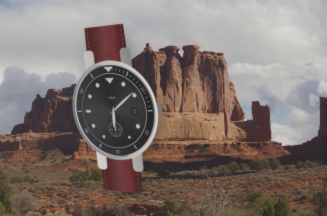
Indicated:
6.09
